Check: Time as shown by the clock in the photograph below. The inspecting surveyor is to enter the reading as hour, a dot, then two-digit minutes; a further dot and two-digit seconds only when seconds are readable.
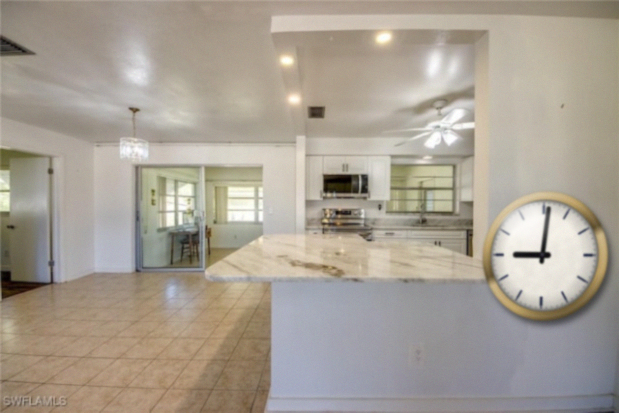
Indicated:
9.01
